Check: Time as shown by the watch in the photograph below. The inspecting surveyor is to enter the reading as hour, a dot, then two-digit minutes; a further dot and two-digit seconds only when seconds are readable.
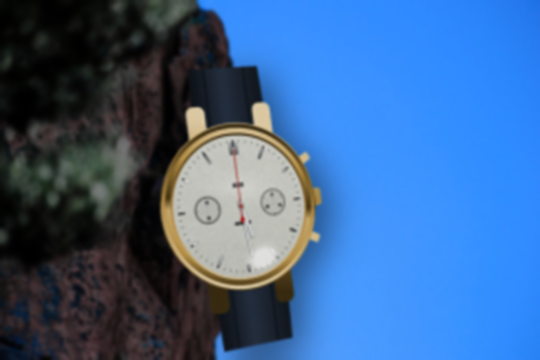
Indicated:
5.29
